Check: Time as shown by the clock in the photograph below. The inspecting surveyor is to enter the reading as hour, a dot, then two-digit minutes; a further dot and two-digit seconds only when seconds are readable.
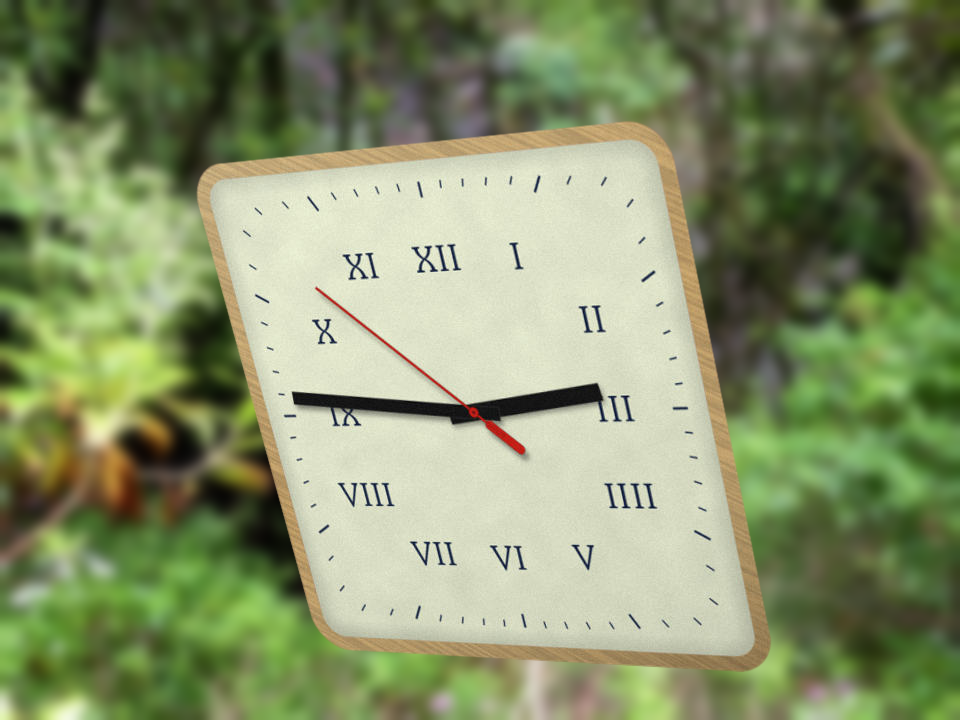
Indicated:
2.45.52
